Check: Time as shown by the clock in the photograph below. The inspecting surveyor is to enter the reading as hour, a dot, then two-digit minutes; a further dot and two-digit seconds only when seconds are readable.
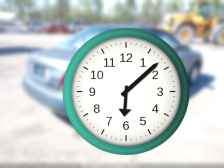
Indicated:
6.08
